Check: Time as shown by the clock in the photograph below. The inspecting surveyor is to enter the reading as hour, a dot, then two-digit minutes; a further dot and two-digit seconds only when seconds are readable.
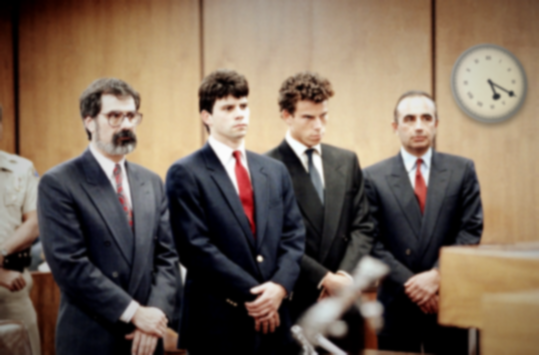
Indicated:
5.20
